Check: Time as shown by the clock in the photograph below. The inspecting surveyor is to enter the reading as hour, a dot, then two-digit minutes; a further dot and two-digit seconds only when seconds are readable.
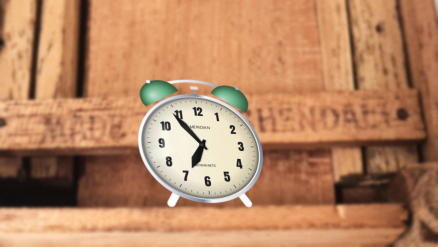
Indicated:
6.54
